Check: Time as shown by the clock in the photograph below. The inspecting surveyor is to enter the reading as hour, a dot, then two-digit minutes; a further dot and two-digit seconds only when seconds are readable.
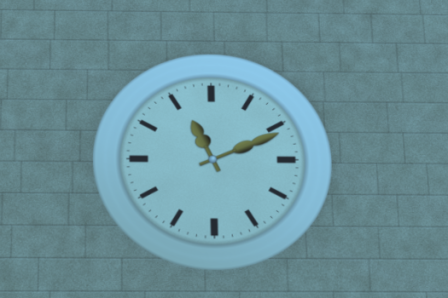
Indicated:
11.11
